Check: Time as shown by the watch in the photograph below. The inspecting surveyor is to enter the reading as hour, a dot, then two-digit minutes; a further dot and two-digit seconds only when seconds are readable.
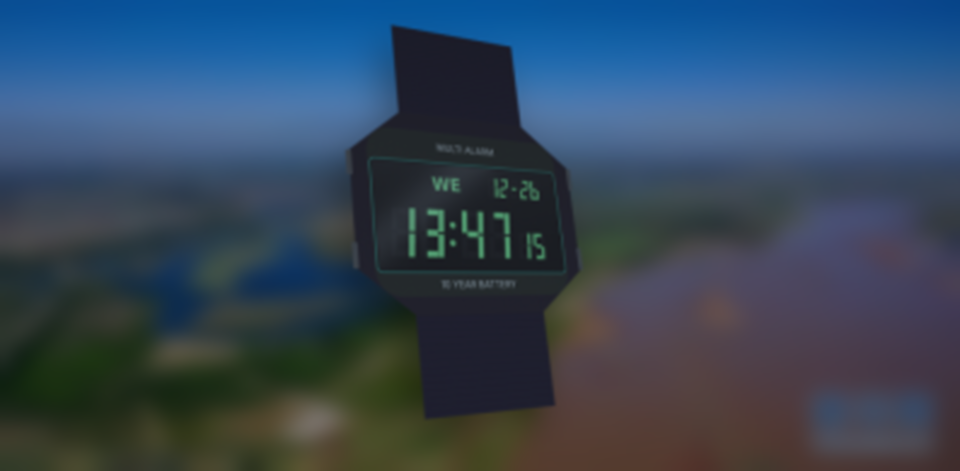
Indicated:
13.47.15
